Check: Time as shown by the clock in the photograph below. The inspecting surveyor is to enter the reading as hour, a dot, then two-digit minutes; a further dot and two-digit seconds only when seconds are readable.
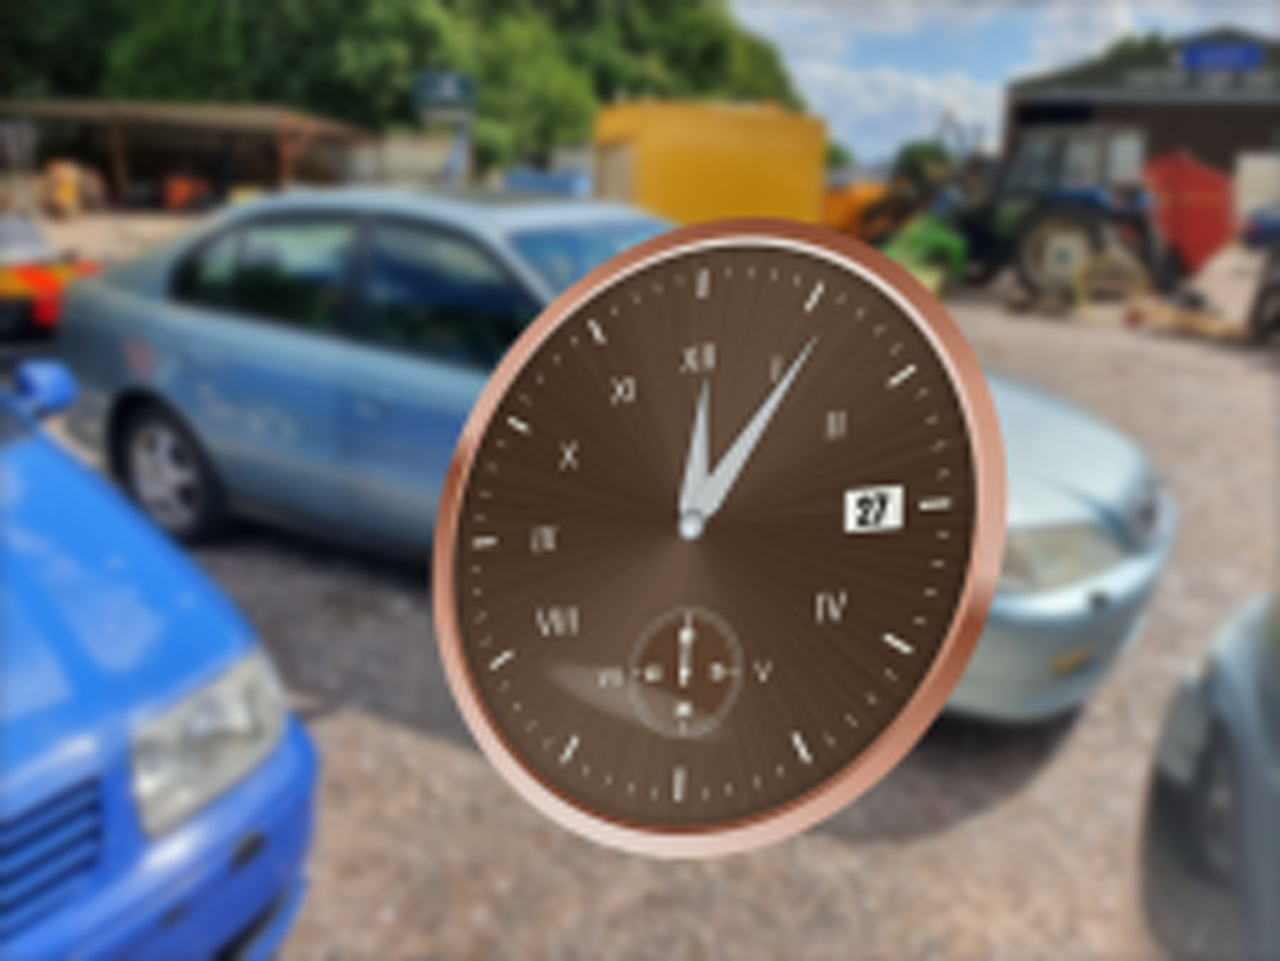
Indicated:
12.06
